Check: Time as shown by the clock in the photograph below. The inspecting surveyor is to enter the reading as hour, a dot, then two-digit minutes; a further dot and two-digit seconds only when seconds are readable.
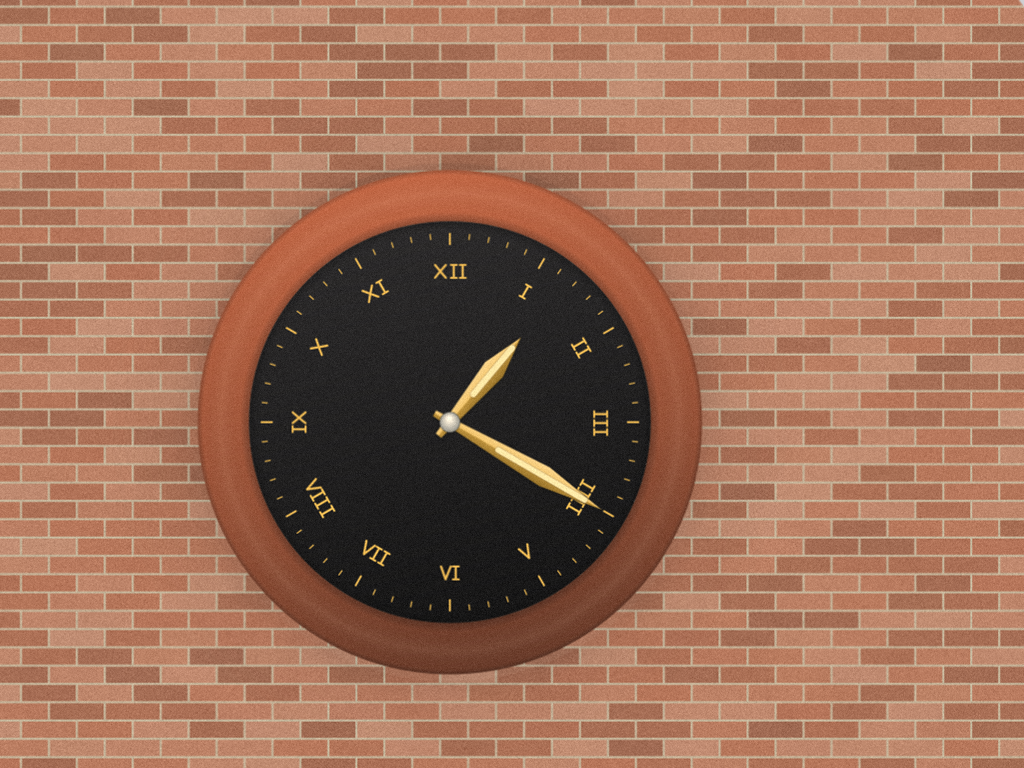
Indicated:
1.20
